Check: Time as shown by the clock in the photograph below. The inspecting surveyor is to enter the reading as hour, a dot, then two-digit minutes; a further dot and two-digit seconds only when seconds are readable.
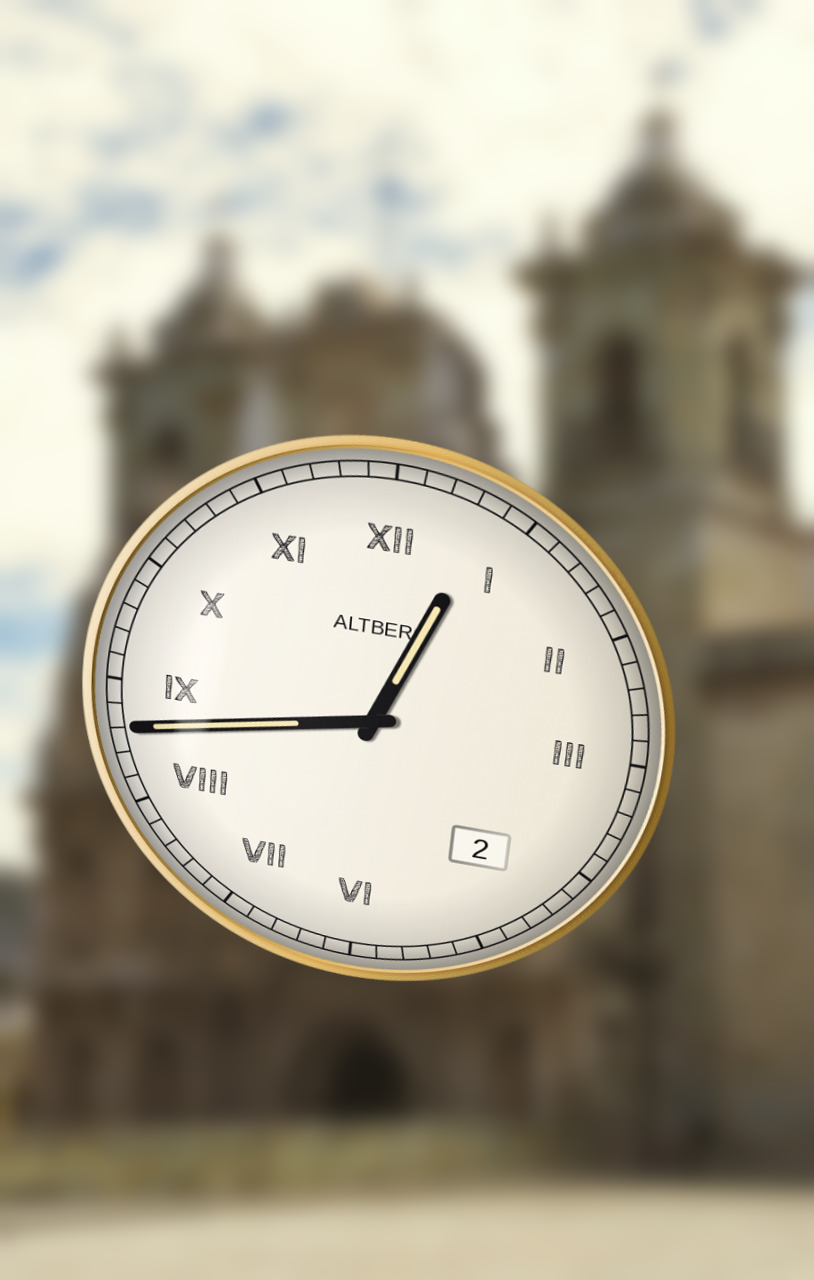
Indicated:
12.43
